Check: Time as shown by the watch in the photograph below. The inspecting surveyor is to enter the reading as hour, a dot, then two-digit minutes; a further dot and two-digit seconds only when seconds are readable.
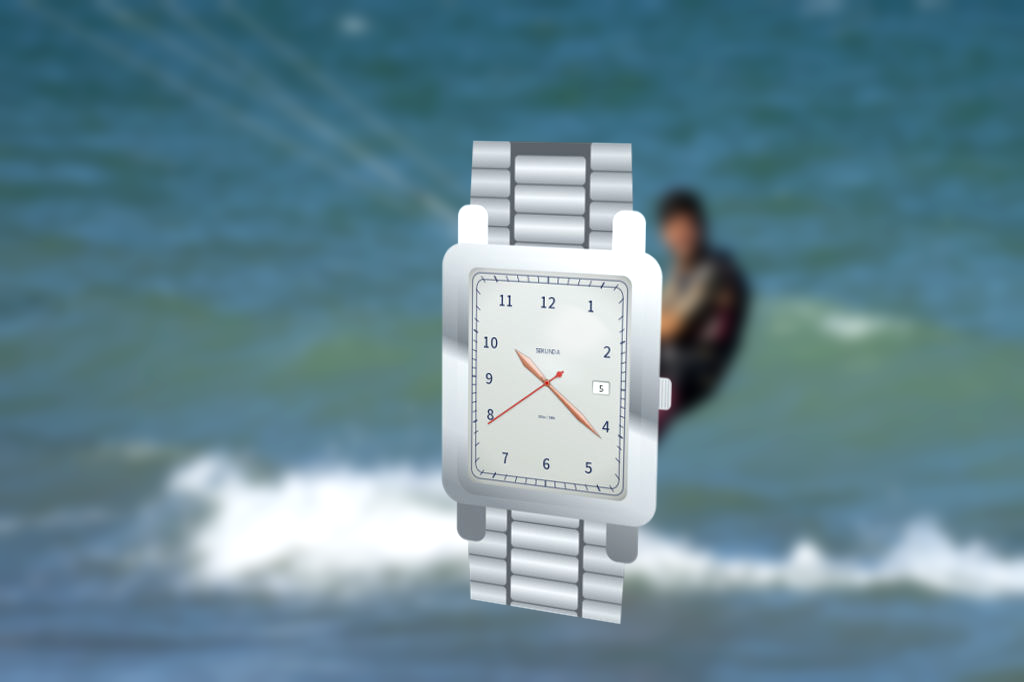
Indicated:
10.21.39
